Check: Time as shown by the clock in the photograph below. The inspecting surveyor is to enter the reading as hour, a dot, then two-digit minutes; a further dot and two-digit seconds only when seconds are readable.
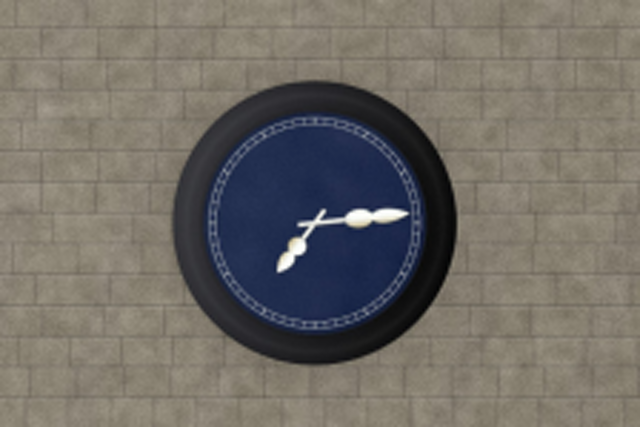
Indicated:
7.14
